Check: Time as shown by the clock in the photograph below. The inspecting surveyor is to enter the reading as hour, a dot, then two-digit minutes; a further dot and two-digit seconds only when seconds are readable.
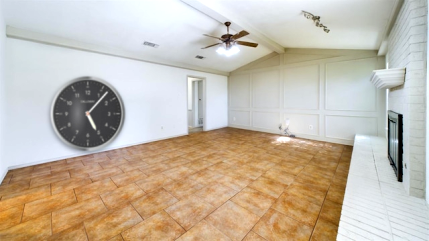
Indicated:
5.07
